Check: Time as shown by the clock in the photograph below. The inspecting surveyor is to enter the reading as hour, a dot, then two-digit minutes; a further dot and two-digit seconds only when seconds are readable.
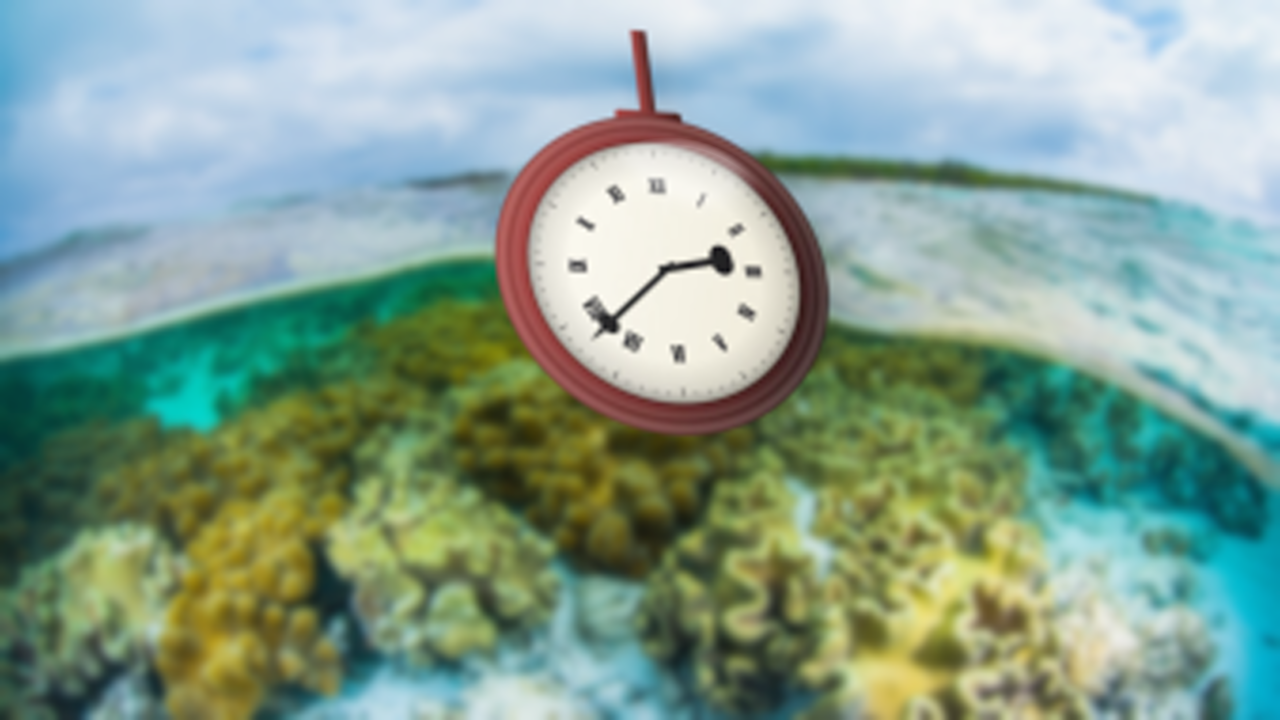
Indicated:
2.38
